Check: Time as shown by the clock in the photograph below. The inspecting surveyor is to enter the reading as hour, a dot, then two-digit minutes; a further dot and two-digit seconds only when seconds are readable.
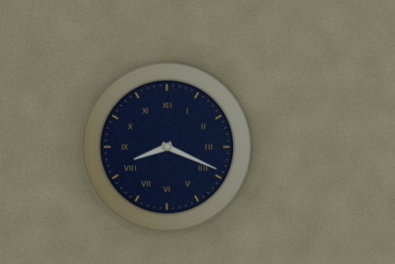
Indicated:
8.19
